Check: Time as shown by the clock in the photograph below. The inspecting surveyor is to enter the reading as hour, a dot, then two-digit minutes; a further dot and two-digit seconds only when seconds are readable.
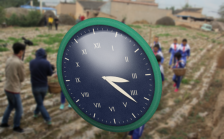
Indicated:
3.22
